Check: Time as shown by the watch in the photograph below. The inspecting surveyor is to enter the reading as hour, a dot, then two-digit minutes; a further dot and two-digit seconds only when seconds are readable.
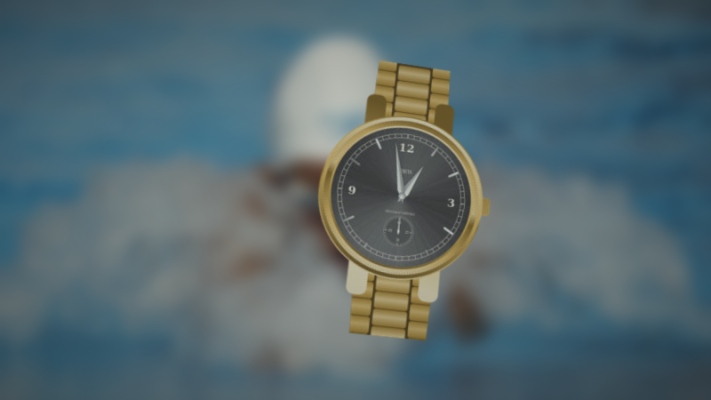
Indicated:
12.58
